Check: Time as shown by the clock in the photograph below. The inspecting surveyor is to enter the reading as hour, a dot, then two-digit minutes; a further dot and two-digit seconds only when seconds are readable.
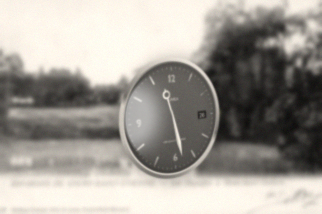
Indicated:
11.28
